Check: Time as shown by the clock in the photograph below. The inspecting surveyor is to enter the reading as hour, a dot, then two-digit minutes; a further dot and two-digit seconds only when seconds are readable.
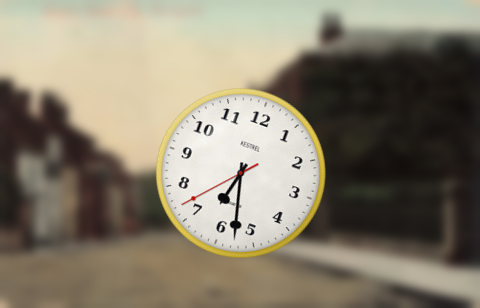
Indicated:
6.27.37
